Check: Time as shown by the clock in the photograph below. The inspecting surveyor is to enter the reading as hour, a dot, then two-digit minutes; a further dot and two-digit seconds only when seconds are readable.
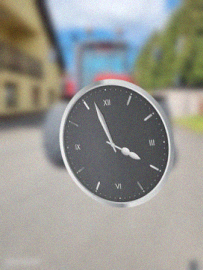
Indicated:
3.57
